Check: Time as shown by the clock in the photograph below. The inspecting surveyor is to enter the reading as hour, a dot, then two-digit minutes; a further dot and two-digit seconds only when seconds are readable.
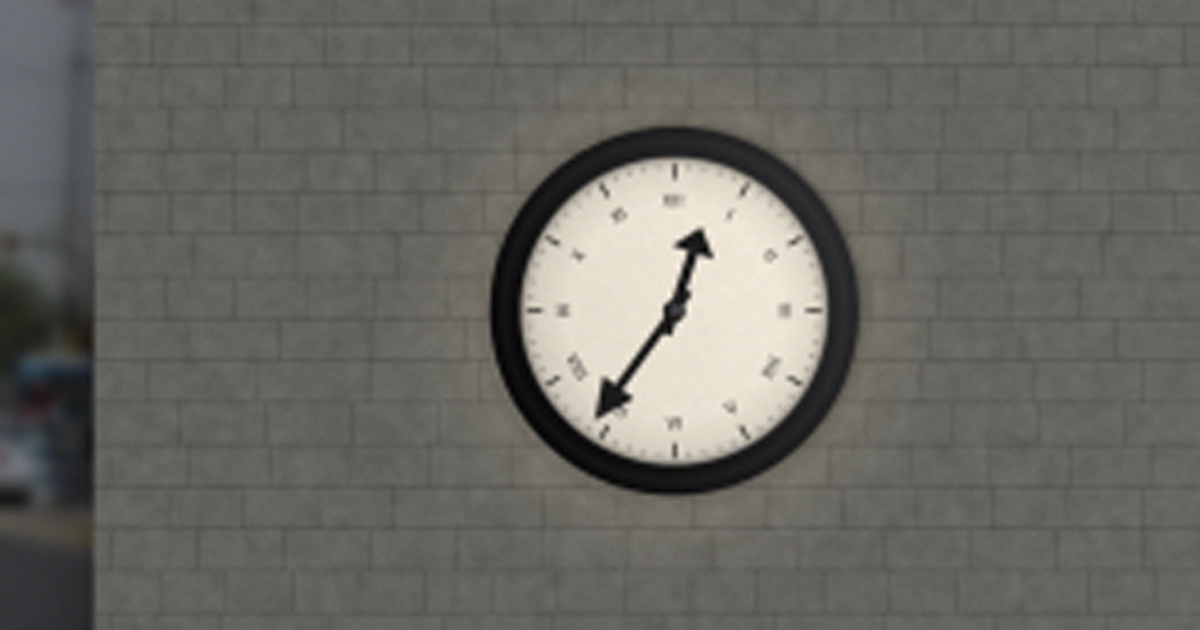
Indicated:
12.36
